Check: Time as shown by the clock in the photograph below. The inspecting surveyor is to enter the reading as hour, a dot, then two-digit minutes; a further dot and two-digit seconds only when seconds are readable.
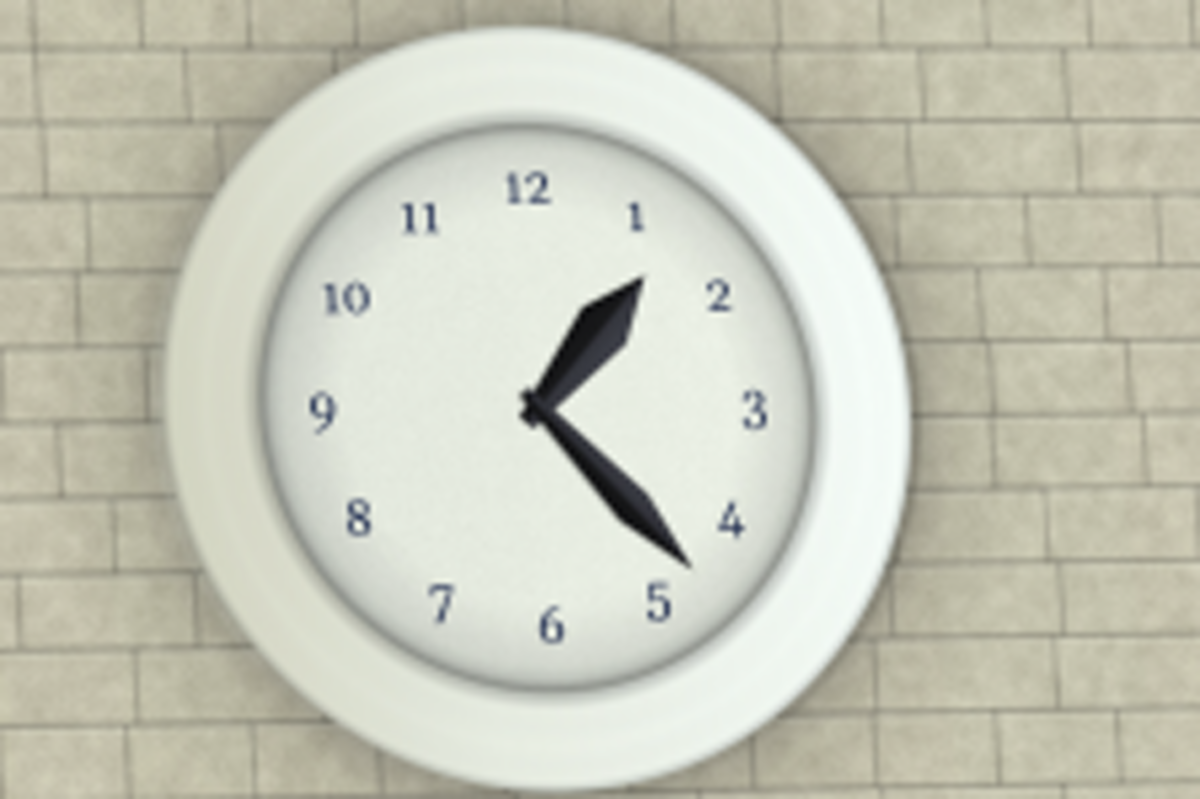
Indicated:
1.23
